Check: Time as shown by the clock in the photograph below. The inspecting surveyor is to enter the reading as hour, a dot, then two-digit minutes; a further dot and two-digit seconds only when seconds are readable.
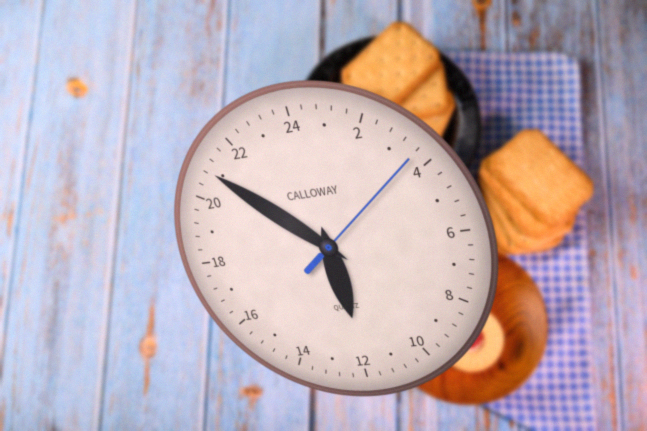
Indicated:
11.52.09
